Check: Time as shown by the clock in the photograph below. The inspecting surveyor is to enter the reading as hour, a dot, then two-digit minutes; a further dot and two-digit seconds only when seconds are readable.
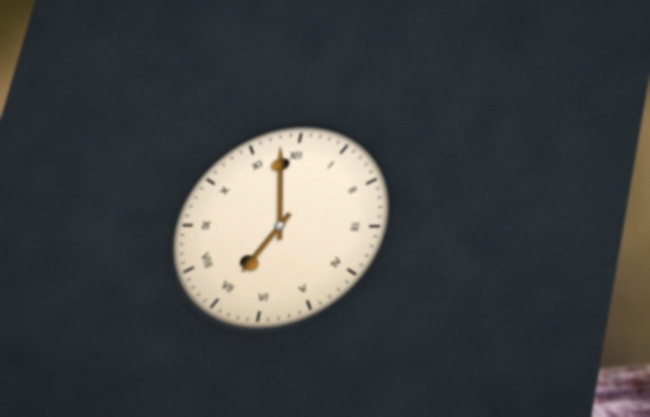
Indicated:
6.58
